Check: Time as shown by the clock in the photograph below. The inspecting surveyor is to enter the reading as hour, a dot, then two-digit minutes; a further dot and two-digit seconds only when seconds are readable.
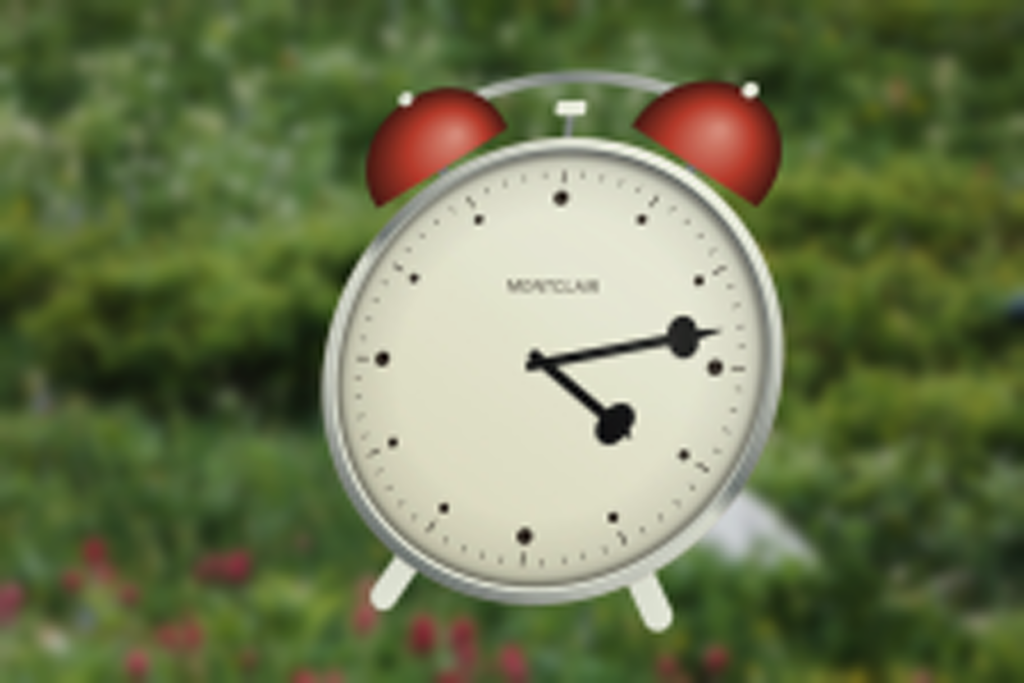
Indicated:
4.13
